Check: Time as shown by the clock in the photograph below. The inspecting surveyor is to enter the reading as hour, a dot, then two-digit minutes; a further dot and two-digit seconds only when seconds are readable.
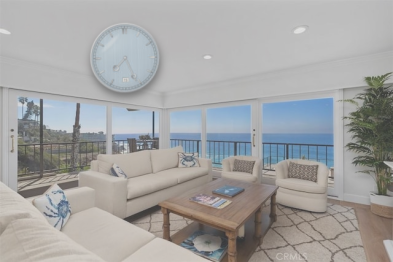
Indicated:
7.26
